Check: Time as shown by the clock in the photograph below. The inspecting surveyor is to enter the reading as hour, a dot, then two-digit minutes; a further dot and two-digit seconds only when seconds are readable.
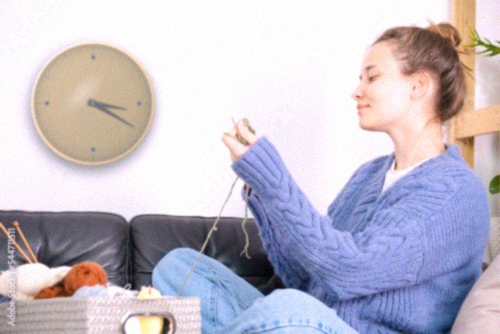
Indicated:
3.20
